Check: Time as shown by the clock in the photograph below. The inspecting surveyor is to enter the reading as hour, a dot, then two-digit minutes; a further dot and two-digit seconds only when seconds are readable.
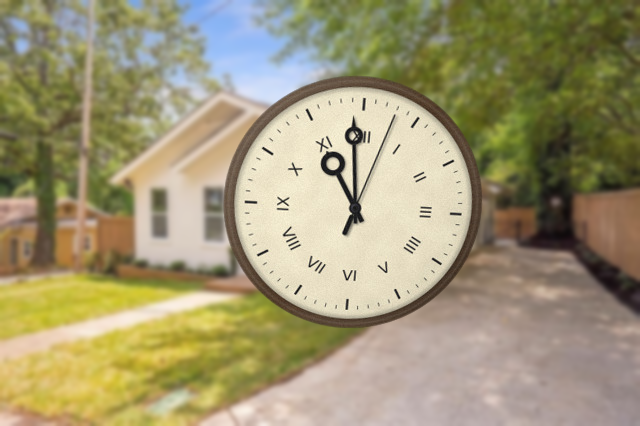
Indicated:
10.59.03
